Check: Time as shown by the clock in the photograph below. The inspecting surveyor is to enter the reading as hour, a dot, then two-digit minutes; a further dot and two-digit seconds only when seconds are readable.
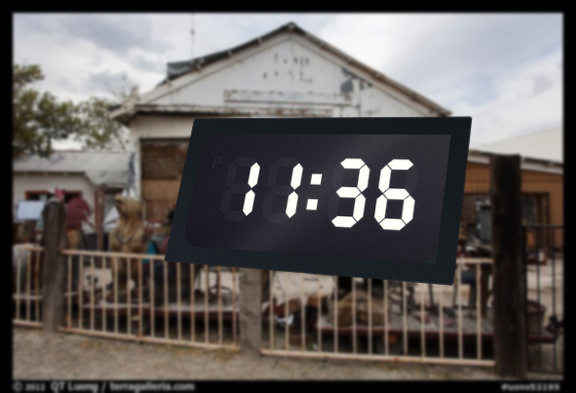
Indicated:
11.36
